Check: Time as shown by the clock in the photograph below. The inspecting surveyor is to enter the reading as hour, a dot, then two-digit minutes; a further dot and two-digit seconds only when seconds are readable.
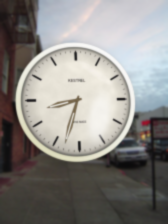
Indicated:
8.33
